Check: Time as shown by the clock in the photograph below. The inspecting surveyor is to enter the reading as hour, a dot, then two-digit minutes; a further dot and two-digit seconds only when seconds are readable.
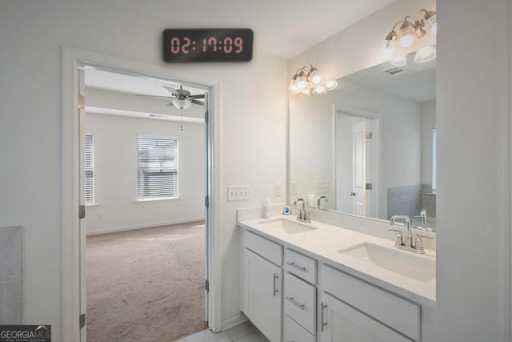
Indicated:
2.17.09
